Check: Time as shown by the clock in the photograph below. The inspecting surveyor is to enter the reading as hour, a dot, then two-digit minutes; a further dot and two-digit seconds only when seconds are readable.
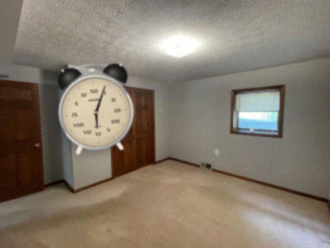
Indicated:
6.04
